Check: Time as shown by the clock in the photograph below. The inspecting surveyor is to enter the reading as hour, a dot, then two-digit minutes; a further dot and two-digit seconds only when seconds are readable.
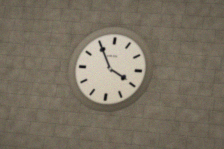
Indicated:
3.55
